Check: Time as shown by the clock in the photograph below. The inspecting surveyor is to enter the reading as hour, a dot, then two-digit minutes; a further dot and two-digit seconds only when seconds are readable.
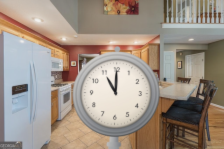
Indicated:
11.00
